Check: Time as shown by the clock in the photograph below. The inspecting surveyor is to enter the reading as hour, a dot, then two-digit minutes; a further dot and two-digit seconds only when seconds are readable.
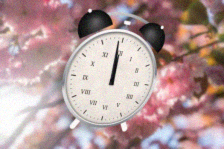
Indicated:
11.59
